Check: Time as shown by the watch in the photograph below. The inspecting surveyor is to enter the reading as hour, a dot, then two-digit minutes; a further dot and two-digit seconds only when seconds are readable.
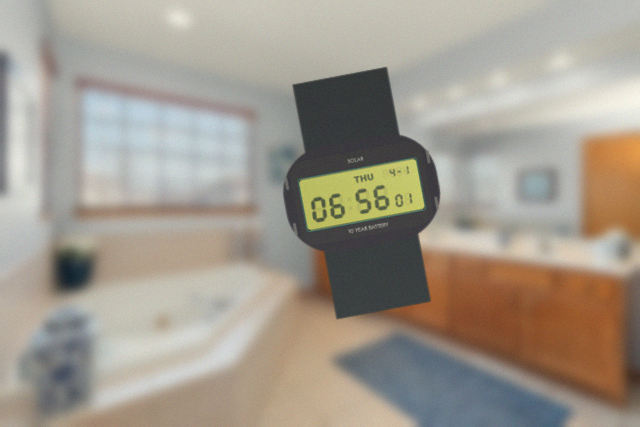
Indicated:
6.56.01
